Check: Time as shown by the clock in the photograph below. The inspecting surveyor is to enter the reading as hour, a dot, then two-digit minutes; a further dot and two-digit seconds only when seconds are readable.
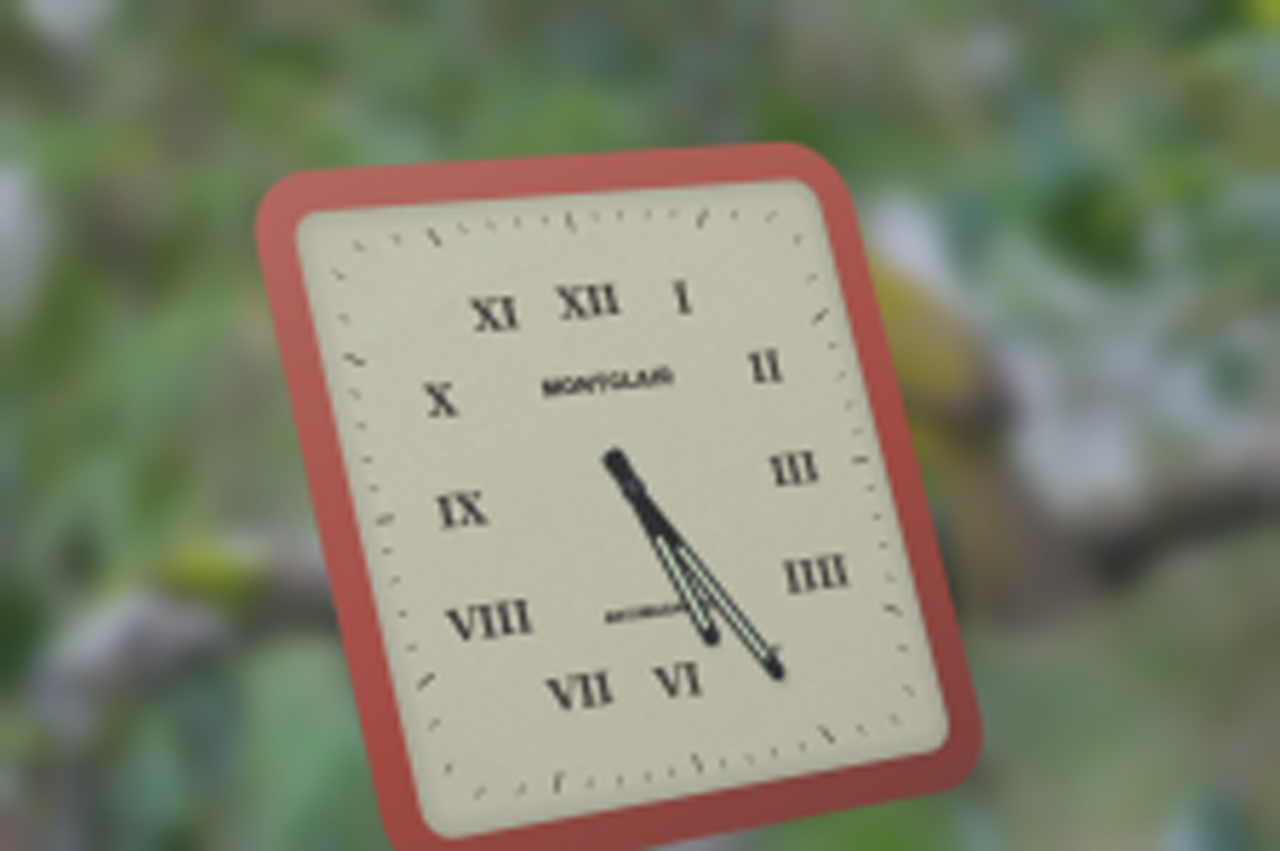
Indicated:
5.25
